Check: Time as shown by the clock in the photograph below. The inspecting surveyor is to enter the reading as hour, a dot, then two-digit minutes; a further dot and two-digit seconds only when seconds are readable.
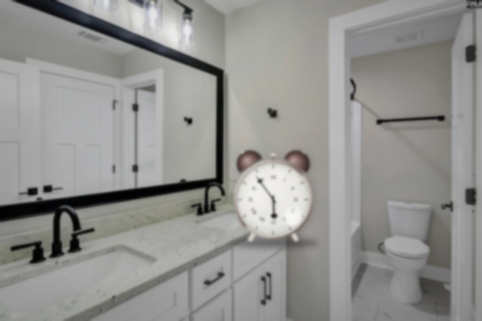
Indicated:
5.54
